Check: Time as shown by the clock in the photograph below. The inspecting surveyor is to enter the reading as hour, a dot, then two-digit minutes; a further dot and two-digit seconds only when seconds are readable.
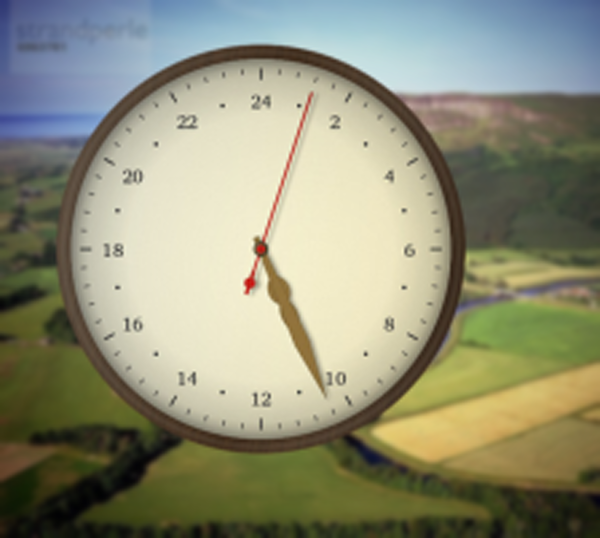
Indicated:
10.26.03
